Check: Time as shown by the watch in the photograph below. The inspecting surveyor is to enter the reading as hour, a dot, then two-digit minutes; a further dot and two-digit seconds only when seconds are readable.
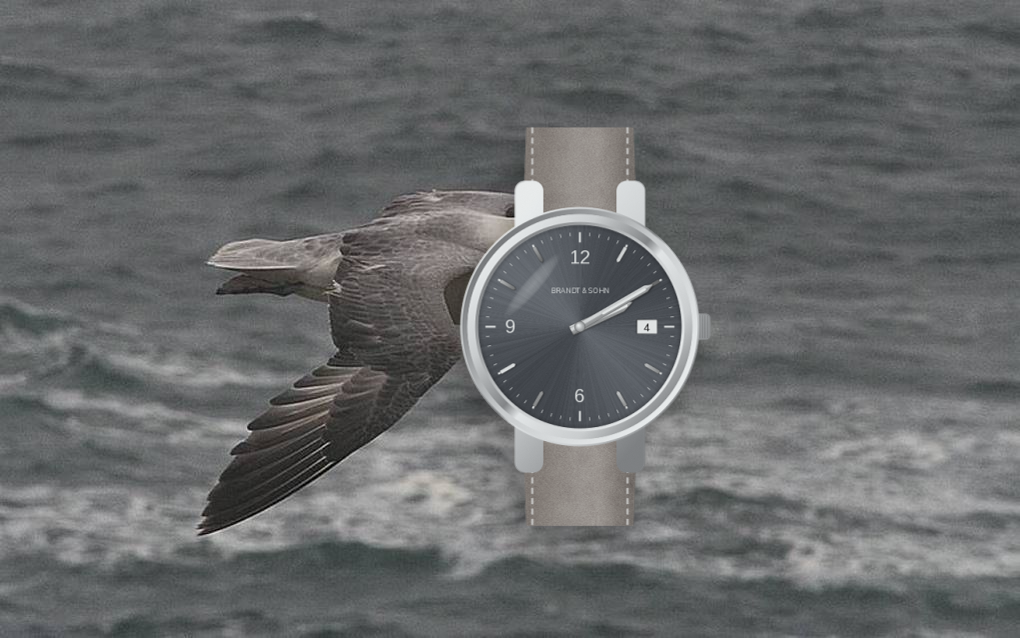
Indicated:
2.10
